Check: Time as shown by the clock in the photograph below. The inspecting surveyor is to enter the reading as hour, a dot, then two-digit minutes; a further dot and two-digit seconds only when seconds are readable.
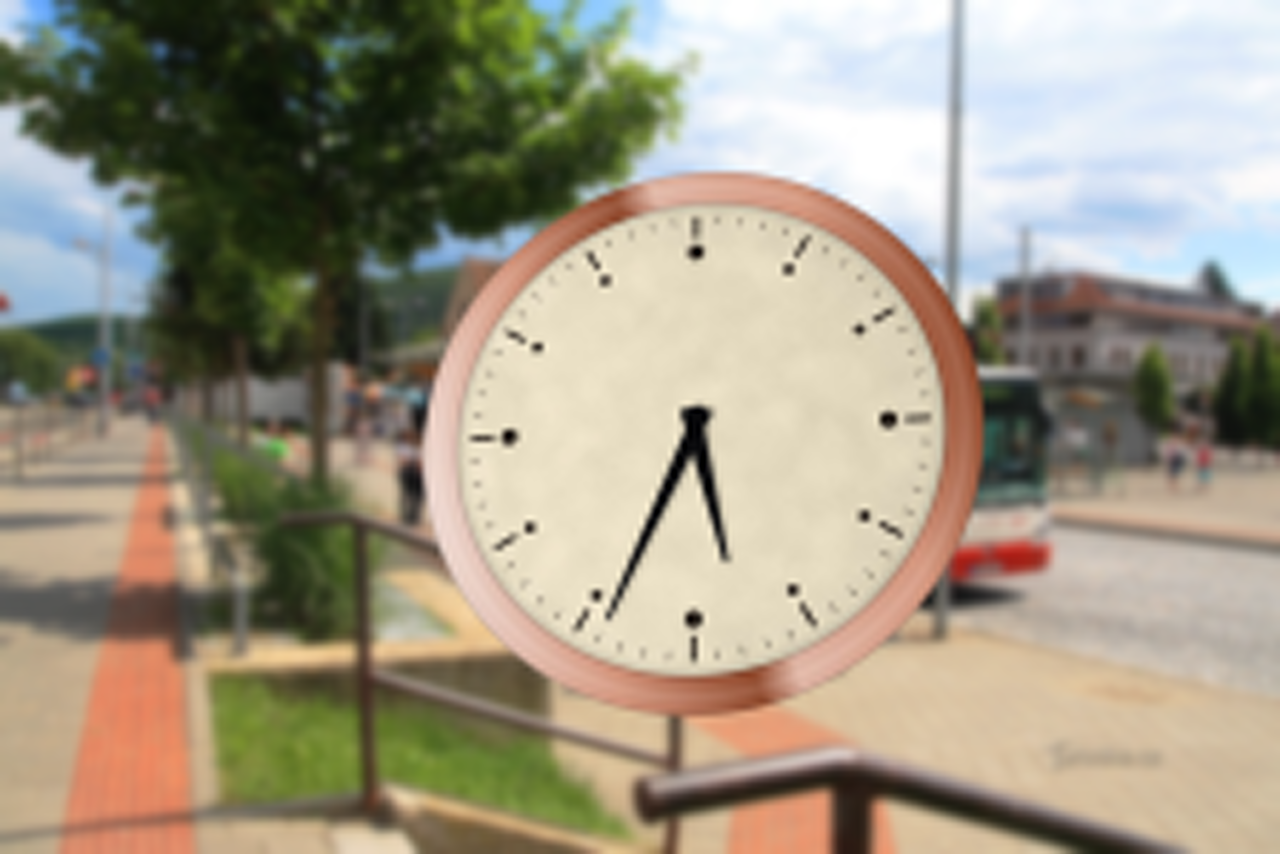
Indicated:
5.34
